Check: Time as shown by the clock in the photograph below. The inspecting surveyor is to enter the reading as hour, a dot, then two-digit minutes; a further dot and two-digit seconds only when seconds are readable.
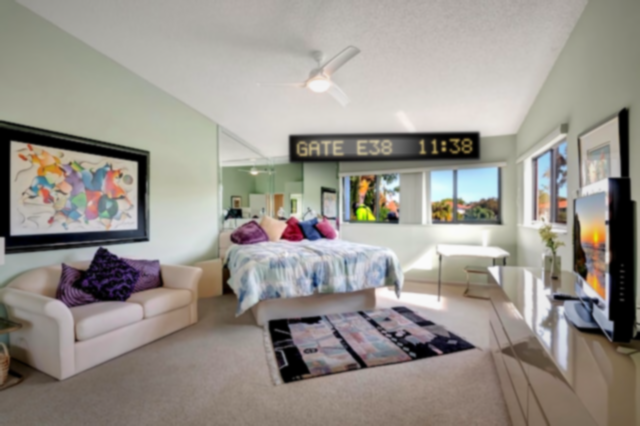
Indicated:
11.38
